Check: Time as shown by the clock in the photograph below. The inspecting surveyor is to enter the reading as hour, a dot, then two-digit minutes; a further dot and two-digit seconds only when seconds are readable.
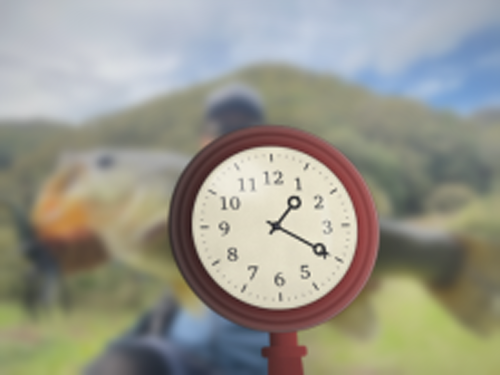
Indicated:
1.20
